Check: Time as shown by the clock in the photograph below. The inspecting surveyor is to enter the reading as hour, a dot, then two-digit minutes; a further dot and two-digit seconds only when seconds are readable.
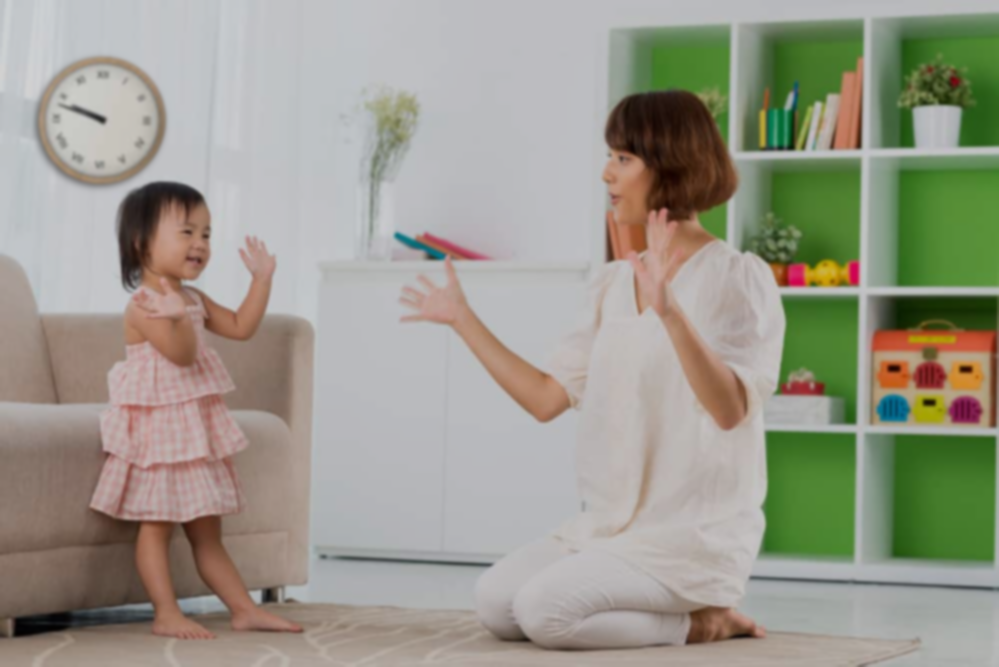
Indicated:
9.48
